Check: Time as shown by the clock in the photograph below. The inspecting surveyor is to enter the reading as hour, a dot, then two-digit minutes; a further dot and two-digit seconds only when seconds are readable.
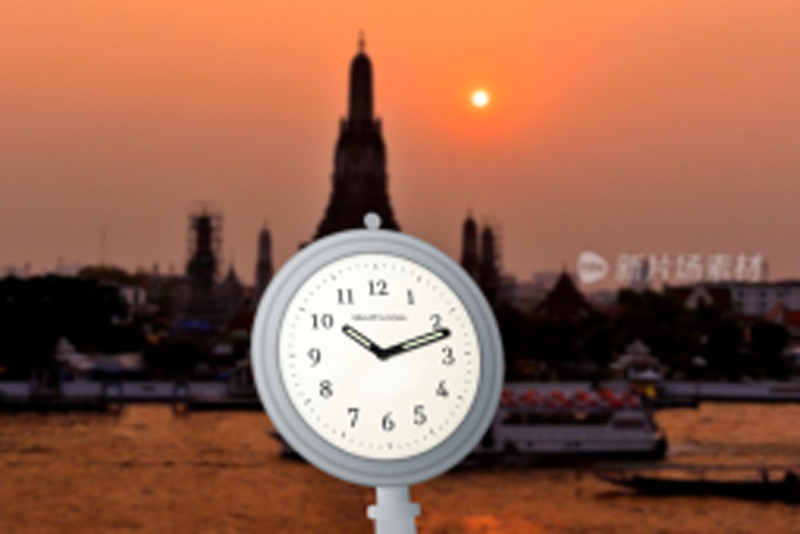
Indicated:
10.12
